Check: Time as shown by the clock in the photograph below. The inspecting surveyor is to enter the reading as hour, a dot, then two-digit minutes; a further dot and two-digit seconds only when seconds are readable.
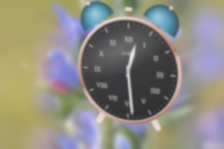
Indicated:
12.29
